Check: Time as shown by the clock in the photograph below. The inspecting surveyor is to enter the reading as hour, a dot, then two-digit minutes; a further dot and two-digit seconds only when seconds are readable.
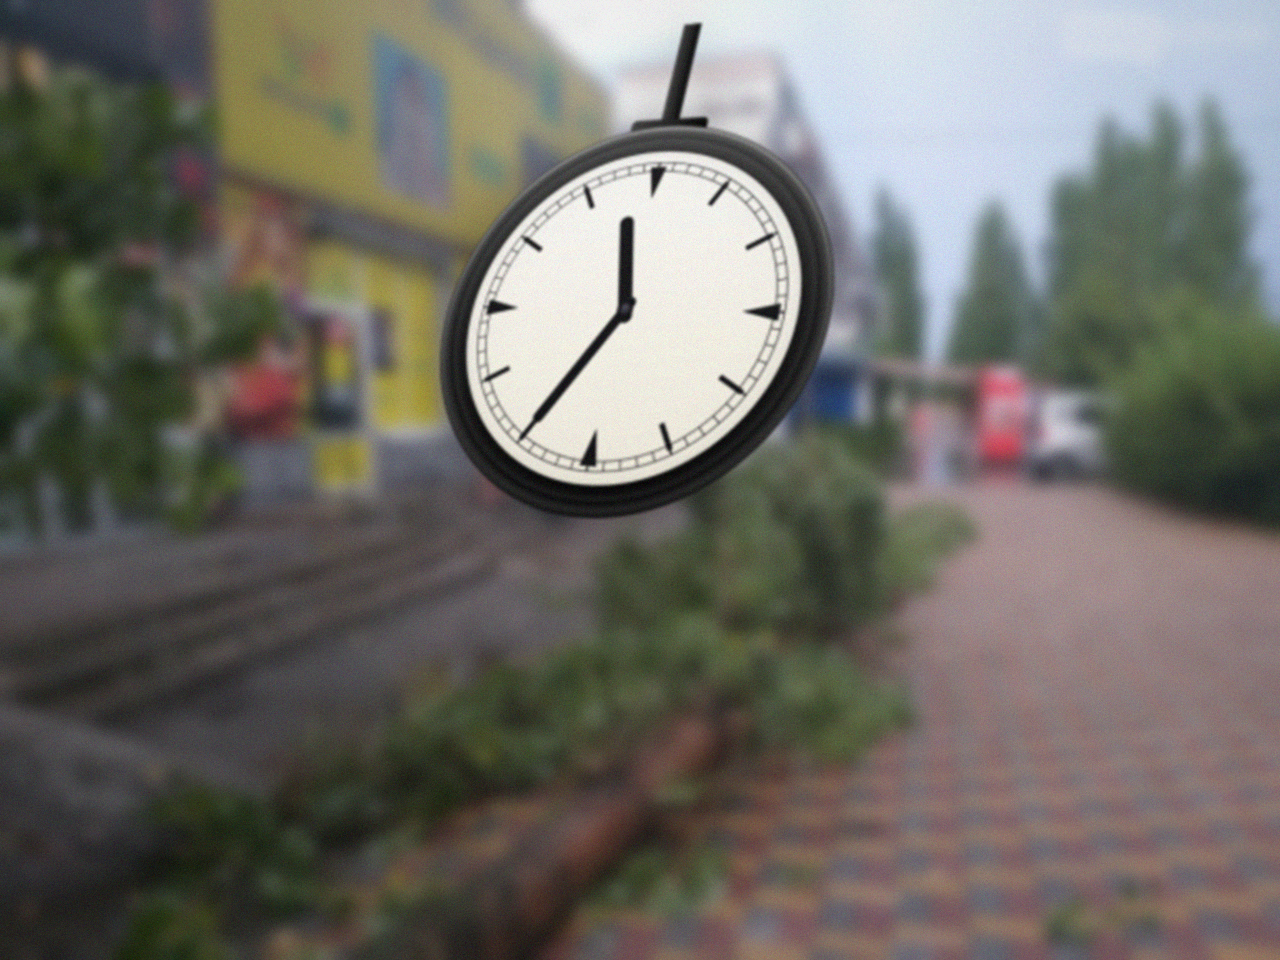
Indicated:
11.35
